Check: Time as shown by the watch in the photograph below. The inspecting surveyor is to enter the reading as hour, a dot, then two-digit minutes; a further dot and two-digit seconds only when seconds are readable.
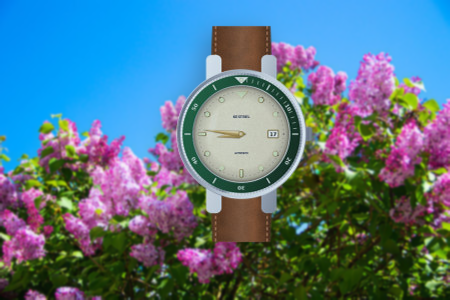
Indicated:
8.46
